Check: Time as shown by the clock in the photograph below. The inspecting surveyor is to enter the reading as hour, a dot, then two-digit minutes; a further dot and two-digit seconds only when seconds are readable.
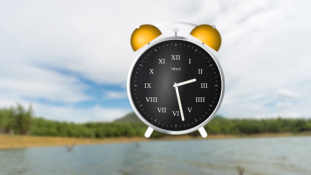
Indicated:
2.28
